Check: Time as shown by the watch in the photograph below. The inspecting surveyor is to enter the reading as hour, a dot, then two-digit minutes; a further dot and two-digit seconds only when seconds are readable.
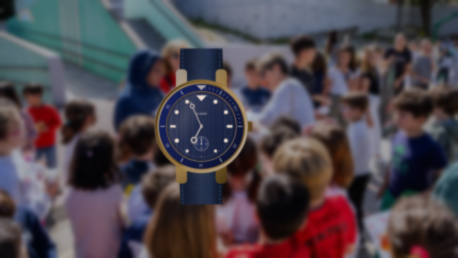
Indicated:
6.56
